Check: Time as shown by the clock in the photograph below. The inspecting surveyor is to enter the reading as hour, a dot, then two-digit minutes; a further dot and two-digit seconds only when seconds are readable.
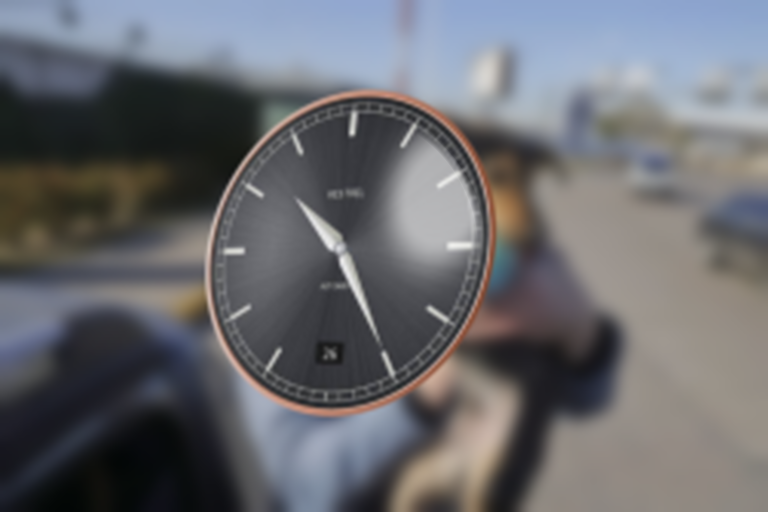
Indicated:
10.25
